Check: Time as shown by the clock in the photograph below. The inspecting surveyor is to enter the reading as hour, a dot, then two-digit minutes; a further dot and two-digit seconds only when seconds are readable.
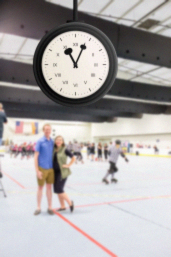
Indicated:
11.04
